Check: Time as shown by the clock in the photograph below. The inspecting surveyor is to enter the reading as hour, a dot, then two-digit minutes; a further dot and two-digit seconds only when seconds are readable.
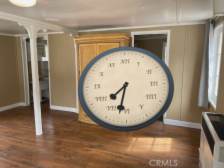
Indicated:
7.32
